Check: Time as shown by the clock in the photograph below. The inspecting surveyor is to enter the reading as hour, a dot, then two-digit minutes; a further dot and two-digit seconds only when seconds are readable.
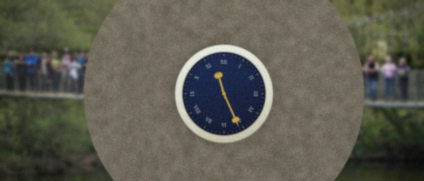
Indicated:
11.26
